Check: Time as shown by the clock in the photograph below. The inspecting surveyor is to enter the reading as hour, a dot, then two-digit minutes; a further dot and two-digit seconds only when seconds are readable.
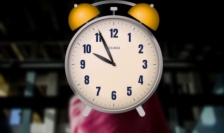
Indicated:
9.56
